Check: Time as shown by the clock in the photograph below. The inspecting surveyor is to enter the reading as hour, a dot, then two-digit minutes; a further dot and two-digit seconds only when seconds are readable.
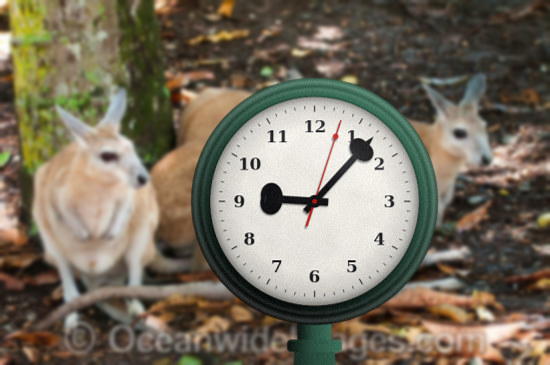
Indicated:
9.07.03
